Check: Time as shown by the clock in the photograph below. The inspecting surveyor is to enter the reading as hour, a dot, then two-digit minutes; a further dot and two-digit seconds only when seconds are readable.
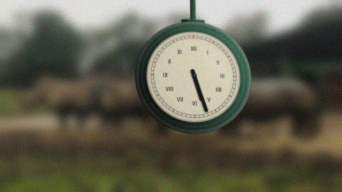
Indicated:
5.27
